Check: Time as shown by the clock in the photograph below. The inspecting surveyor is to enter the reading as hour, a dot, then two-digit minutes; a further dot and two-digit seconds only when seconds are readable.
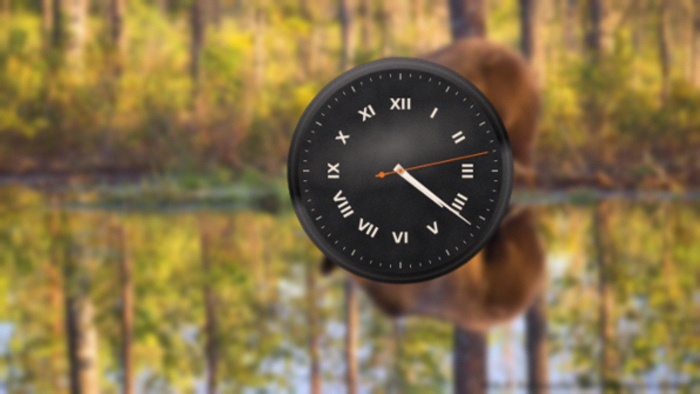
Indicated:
4.21.13
